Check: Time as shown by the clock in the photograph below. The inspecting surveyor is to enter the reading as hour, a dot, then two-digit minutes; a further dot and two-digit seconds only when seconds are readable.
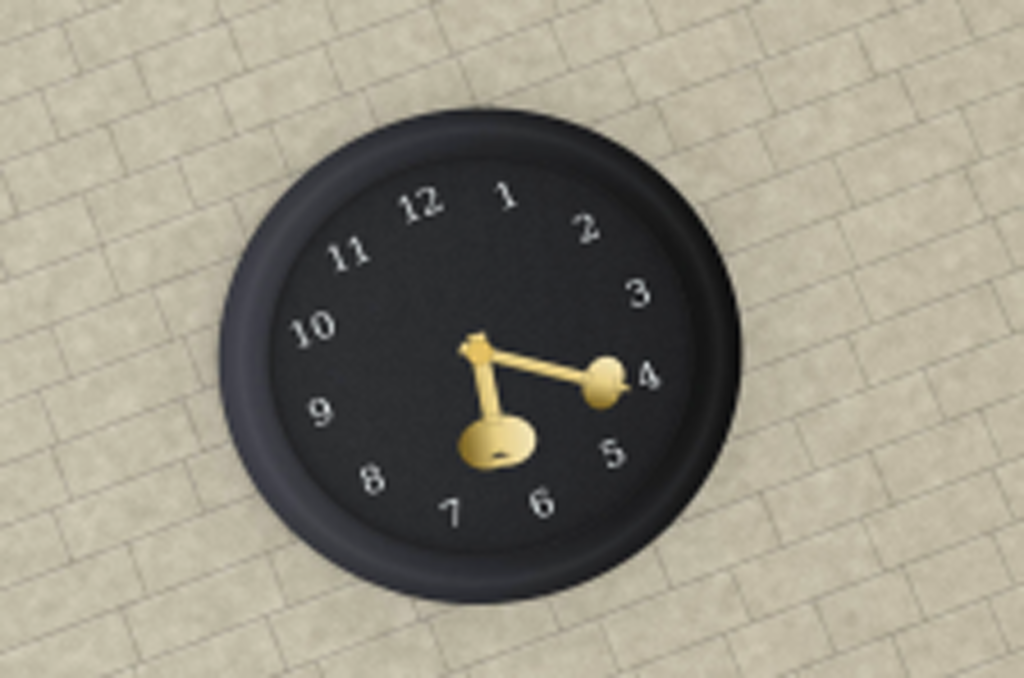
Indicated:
6.21
